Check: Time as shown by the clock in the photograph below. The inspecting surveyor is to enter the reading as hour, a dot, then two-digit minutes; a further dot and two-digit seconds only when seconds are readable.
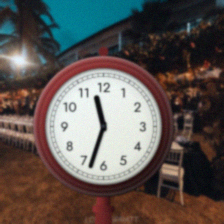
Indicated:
11.33
